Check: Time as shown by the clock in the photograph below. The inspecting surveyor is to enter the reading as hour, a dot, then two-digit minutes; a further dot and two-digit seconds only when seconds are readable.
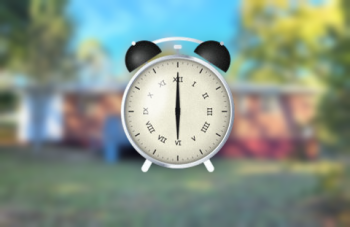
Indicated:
6.00
